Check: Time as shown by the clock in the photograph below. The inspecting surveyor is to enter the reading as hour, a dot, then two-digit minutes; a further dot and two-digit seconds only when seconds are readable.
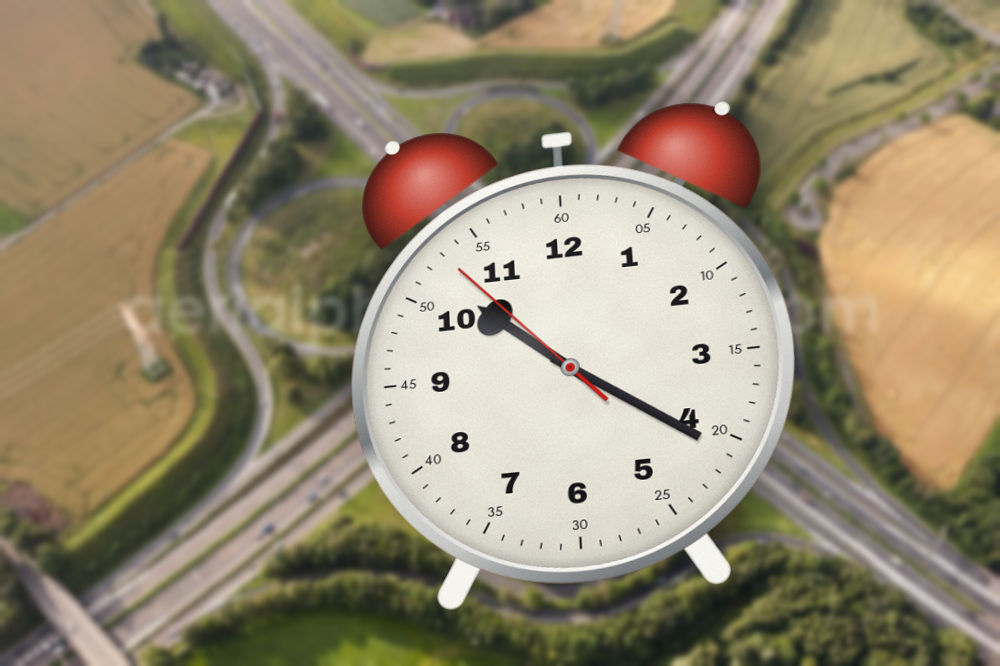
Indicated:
10.20.53
